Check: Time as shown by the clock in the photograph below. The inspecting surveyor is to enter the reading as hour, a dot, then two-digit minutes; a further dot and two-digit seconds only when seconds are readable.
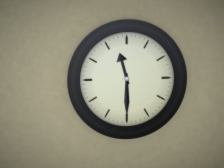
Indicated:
11.30
